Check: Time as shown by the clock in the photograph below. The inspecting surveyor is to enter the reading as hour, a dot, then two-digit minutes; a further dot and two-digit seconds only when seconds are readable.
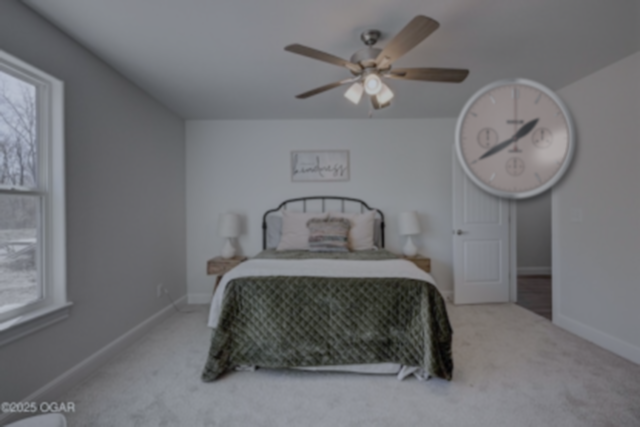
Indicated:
1.40
